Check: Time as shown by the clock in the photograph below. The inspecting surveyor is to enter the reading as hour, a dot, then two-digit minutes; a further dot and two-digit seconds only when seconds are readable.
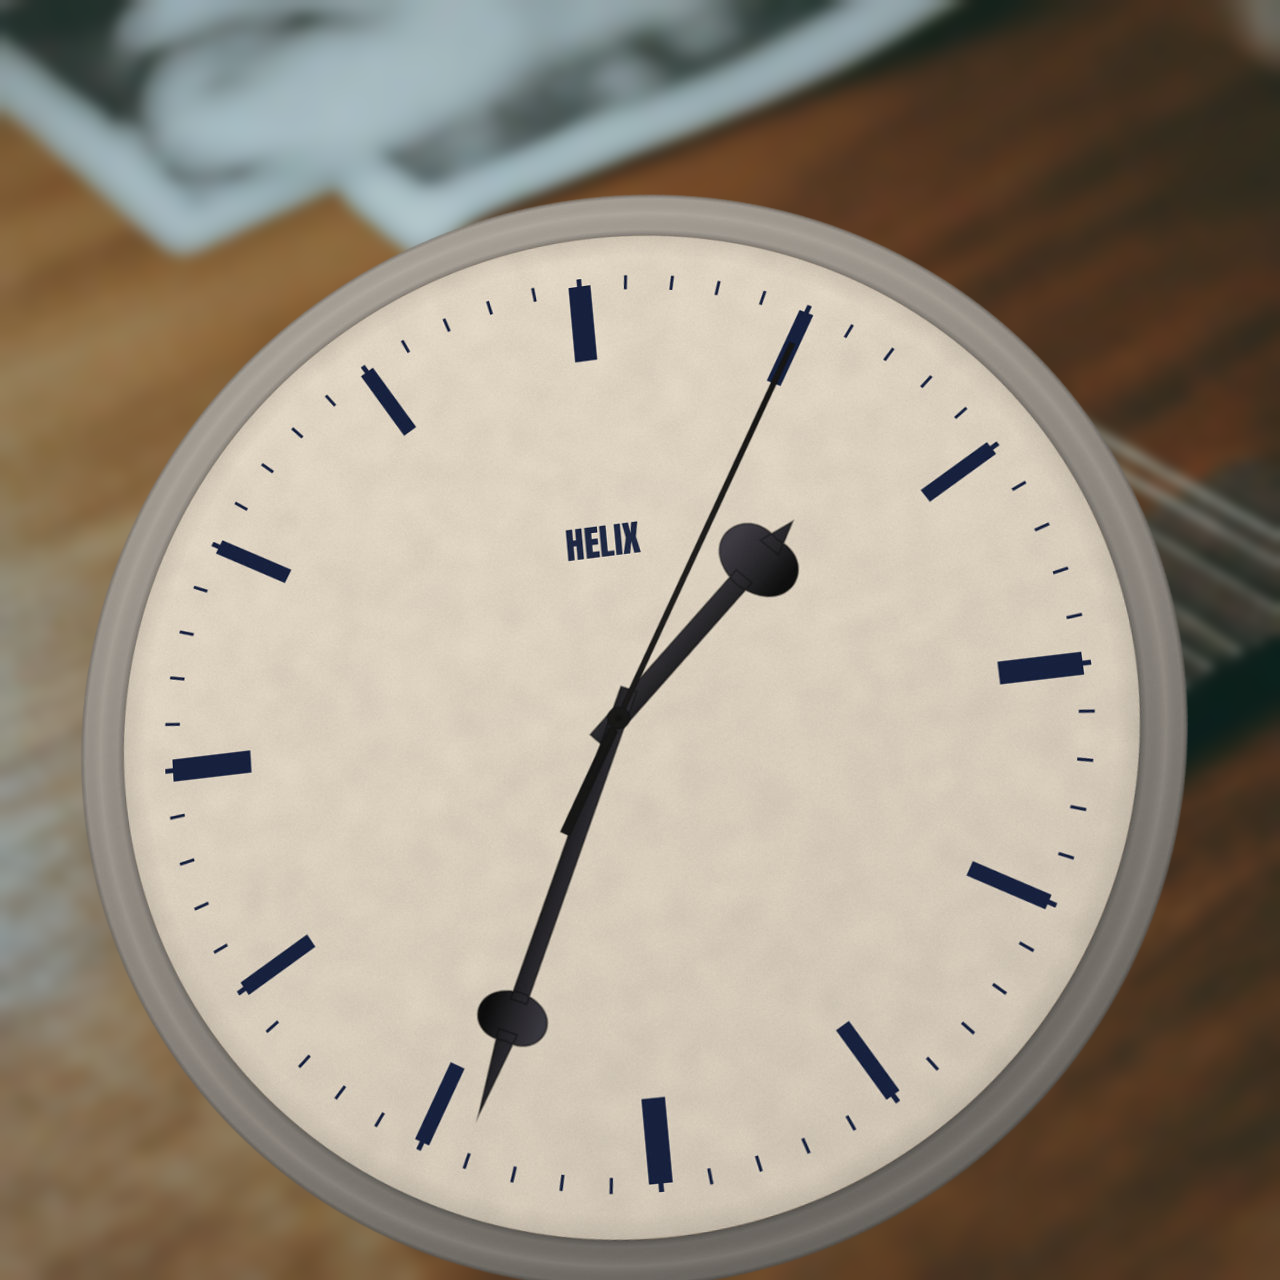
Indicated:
1.34.05
